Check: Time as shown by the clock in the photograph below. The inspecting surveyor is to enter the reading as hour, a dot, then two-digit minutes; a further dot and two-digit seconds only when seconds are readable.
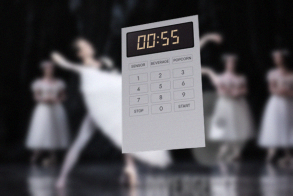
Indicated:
0.55
